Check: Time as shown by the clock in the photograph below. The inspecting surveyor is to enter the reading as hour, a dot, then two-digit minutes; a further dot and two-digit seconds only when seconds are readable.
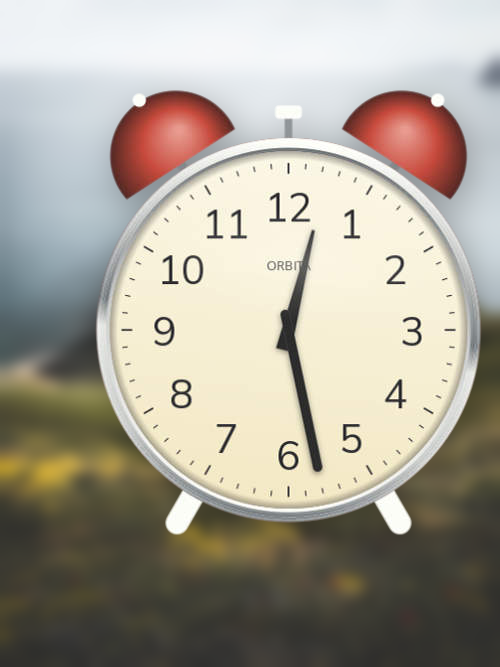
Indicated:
12.28
